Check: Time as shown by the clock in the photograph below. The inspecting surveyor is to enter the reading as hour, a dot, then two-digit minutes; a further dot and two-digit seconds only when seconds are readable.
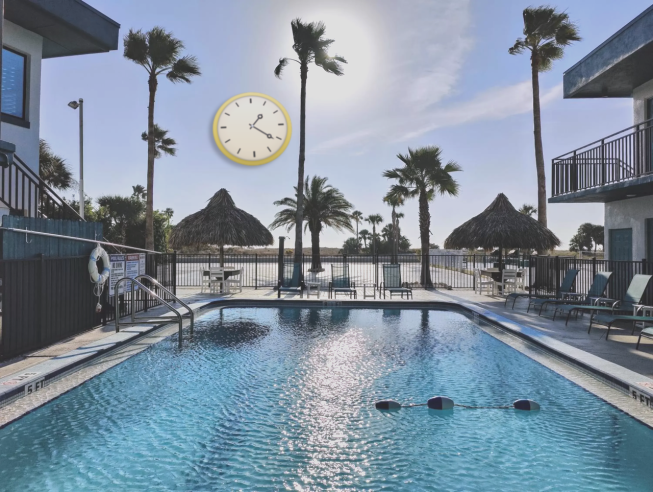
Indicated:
1.21
